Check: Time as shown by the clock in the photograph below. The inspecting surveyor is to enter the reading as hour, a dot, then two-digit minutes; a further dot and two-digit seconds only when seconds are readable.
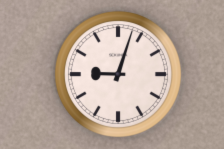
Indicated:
9.03
